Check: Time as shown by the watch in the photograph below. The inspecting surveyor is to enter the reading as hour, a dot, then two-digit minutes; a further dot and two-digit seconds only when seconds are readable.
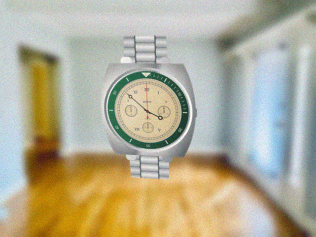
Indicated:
3.52
